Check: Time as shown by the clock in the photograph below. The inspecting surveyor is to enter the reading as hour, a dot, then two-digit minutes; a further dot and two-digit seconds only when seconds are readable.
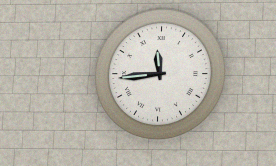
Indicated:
11.44
